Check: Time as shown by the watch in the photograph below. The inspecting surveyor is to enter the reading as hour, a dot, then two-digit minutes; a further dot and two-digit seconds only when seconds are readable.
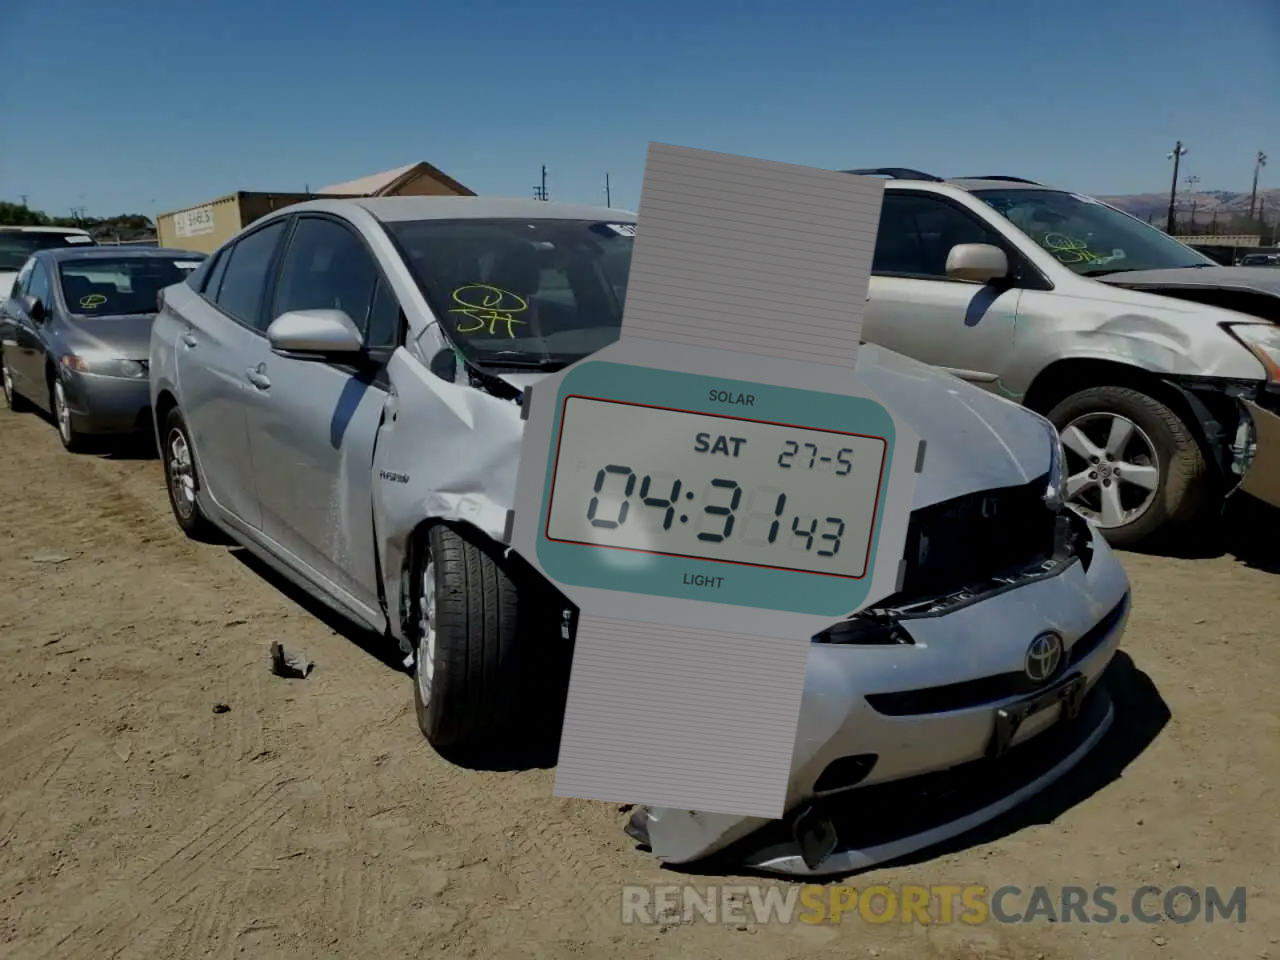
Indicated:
4.31.43
